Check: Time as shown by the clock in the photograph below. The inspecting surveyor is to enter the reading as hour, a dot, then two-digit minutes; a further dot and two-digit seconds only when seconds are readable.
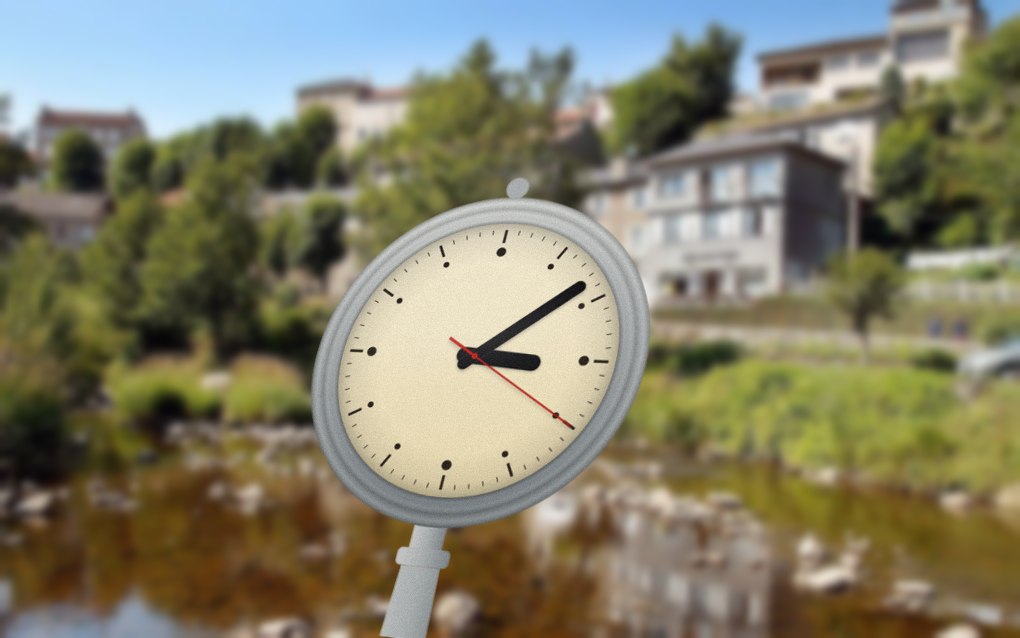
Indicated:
3.08.20
